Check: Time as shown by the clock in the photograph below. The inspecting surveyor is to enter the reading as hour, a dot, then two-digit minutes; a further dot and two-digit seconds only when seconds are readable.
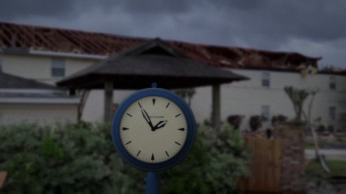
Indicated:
1.55
